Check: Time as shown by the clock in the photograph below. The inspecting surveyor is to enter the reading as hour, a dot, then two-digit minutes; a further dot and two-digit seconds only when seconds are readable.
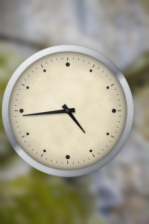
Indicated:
4.44
